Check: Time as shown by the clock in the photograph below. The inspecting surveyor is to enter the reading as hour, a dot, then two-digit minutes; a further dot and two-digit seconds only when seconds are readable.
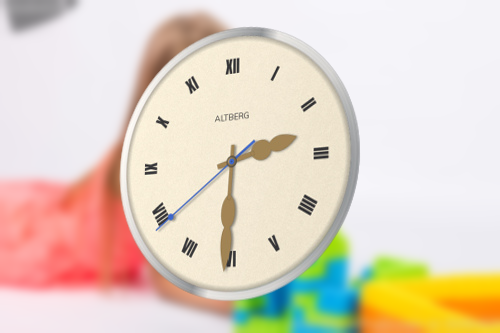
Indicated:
2.30.39
